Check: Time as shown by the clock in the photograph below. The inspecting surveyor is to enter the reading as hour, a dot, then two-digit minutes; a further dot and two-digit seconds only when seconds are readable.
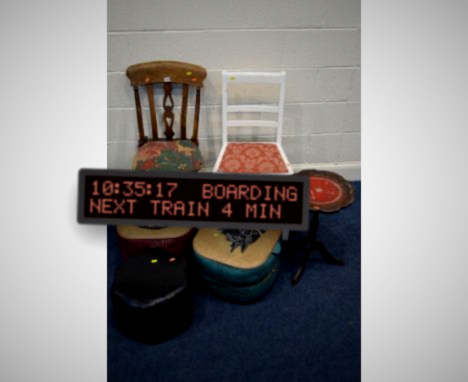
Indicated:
10.35.17
